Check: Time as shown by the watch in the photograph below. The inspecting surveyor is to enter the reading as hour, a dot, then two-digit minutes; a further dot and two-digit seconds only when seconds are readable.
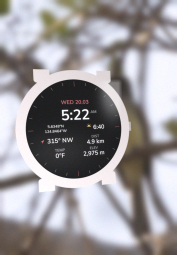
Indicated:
5.22
